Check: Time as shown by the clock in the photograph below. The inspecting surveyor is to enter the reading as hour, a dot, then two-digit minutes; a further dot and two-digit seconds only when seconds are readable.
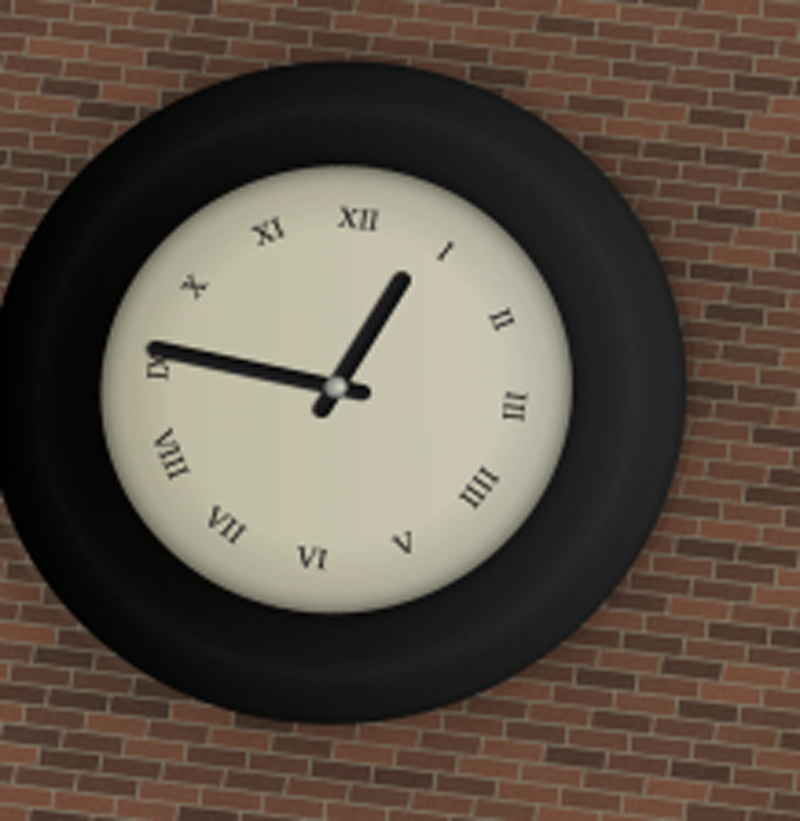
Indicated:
12.46
